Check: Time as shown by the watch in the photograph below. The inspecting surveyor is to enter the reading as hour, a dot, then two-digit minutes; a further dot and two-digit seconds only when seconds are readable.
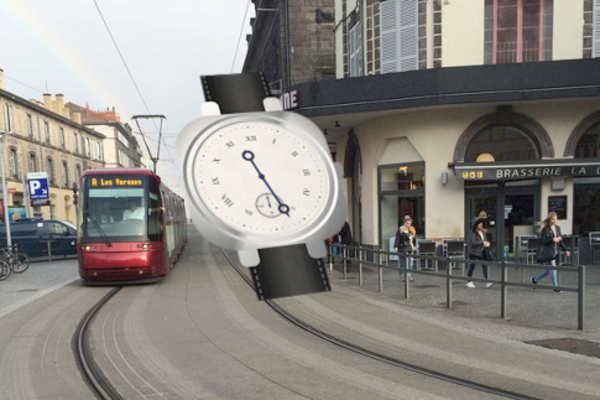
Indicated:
11.27
